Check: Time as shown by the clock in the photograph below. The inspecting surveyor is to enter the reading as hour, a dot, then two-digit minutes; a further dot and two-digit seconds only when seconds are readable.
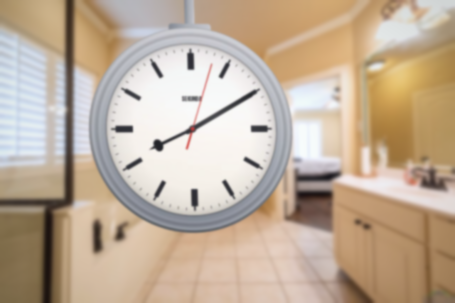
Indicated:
8.10.03
